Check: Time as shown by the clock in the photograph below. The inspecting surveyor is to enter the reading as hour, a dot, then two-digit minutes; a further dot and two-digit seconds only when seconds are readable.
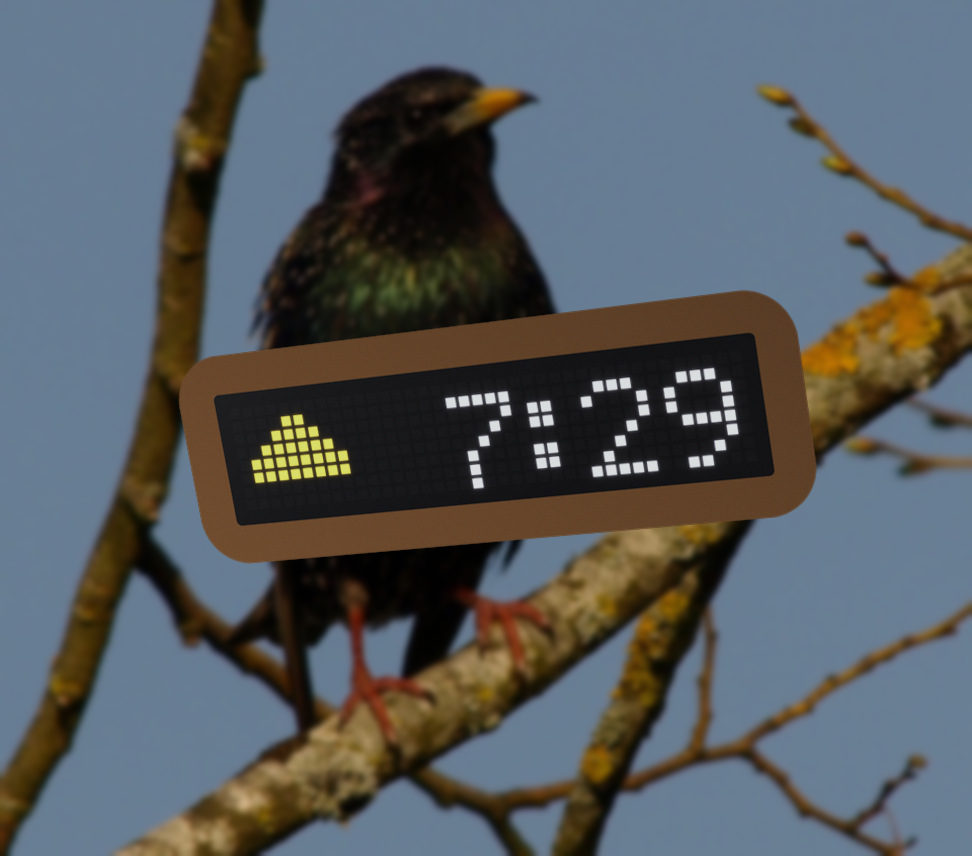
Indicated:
7.29
